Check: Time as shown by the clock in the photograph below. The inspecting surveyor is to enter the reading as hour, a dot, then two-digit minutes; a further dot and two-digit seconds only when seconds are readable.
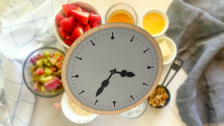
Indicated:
3.36
